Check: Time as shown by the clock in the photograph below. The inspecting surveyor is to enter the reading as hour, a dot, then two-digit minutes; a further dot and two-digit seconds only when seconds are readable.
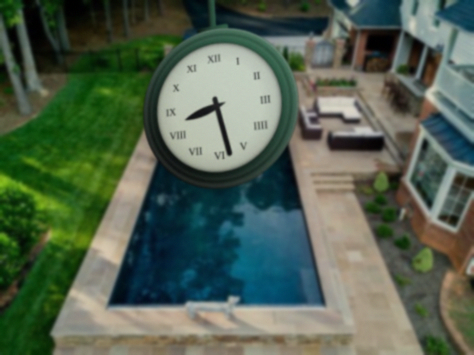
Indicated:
8.28
